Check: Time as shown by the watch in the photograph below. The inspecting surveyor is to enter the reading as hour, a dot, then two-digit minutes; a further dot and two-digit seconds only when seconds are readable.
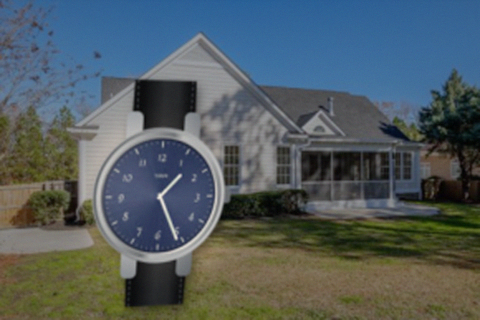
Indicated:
1.26
